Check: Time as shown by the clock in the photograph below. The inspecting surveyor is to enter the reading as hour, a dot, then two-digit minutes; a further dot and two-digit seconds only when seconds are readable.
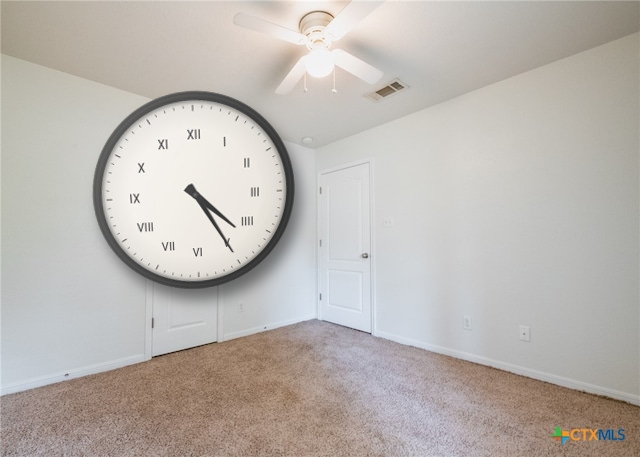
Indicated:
4.25
